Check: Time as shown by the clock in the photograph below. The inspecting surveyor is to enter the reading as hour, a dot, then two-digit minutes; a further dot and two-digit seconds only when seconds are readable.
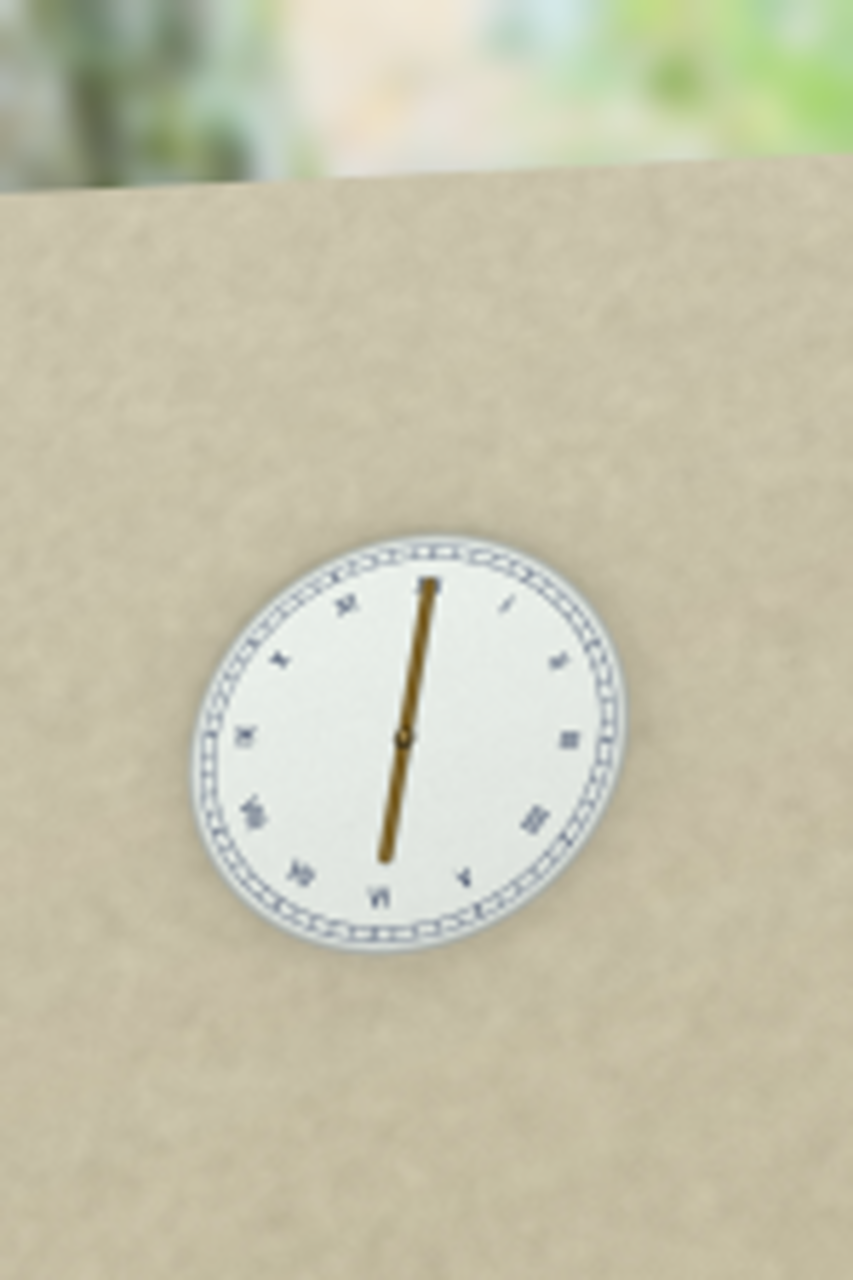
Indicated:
6.00
